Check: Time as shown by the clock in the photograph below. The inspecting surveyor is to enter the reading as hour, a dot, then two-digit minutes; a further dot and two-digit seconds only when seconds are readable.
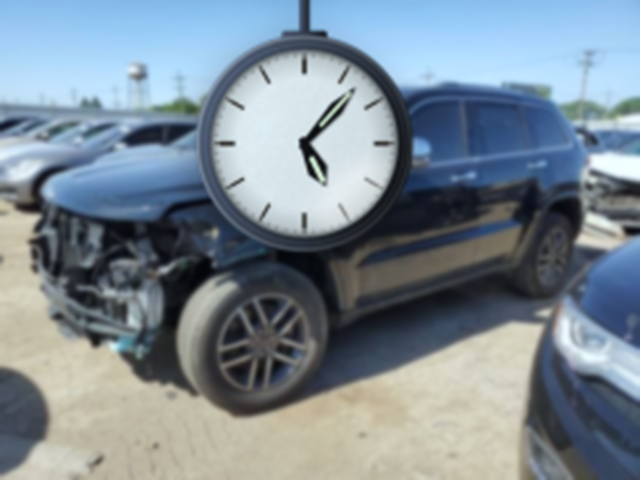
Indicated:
5.07
